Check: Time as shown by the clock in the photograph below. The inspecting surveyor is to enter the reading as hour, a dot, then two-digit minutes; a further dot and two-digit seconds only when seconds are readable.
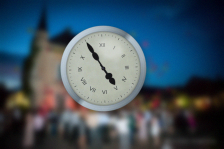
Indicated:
4.55
